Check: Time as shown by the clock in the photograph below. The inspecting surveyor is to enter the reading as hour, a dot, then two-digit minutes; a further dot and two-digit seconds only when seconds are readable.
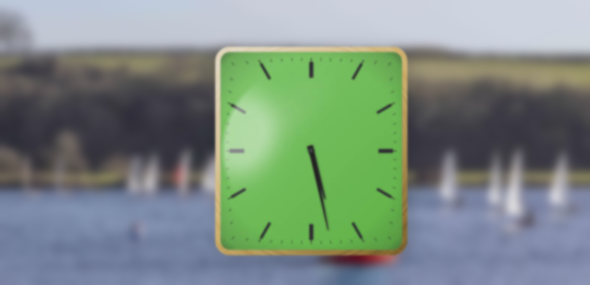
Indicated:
5.28
